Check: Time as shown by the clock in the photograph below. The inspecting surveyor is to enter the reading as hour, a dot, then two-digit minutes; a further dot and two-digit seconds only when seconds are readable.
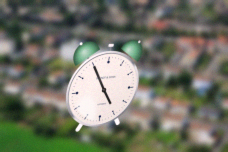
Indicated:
4.55
